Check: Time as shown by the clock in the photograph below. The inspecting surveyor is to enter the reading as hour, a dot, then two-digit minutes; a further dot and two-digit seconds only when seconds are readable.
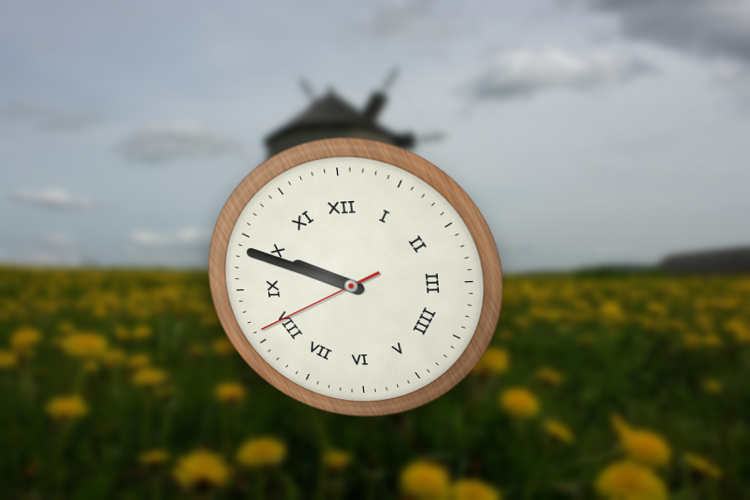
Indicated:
9.48.41
